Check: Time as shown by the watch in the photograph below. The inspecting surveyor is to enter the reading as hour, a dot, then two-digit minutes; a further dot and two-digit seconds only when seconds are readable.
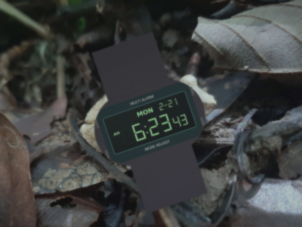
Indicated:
6.23.43
